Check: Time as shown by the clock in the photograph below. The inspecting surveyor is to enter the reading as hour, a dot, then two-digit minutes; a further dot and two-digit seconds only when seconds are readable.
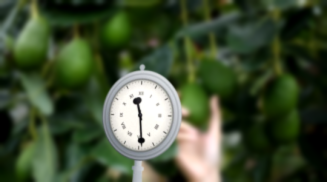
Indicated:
11.29
